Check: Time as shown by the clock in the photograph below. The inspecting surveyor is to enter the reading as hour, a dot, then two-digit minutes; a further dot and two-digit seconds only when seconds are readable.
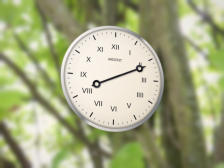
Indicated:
8.11
